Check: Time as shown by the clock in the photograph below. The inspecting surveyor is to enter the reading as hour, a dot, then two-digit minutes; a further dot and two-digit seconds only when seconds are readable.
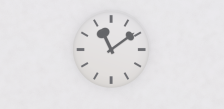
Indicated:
11.09
